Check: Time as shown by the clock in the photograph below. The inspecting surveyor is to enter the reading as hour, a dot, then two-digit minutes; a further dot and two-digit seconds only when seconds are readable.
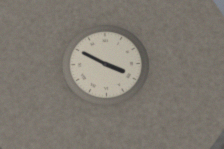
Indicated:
3.50
